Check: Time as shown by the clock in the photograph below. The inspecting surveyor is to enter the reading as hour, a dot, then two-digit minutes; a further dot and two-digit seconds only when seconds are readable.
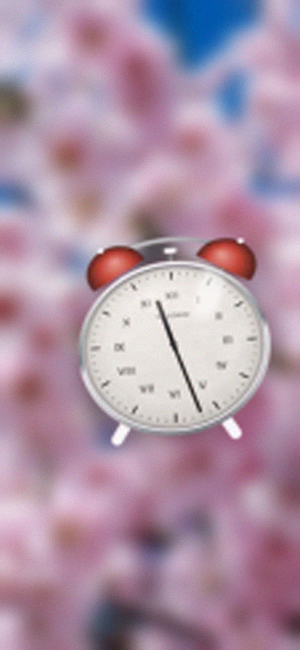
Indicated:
11.27
